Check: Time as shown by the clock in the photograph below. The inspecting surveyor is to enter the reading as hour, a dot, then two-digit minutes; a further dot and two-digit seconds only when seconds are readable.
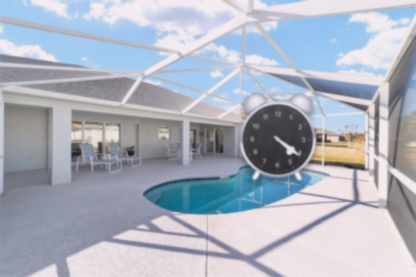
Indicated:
4.21
